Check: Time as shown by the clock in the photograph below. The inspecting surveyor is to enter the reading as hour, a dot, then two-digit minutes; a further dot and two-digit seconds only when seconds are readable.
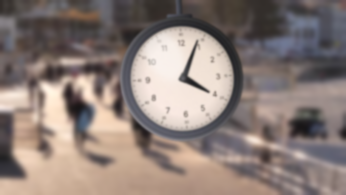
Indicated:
4.04
